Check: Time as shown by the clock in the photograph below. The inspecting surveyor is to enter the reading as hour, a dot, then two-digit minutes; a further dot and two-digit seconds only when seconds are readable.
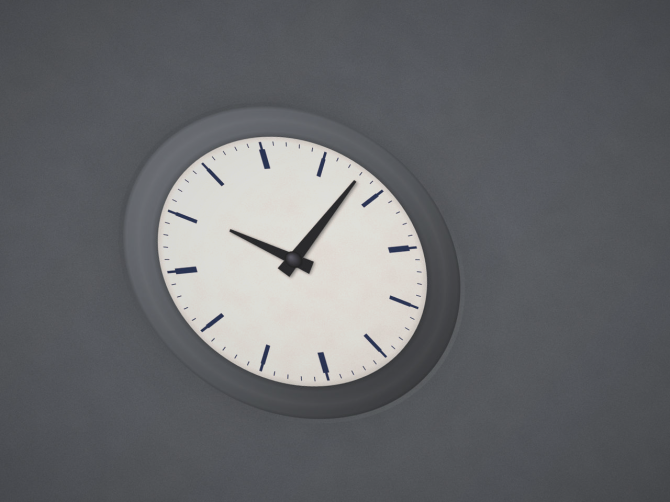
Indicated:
10.08
